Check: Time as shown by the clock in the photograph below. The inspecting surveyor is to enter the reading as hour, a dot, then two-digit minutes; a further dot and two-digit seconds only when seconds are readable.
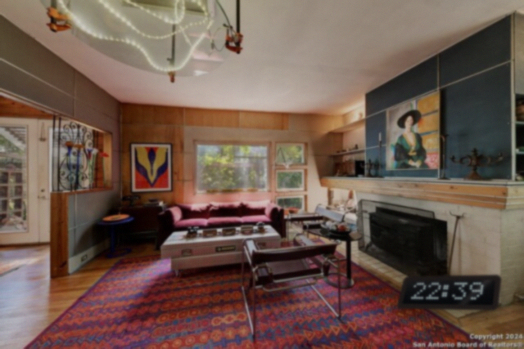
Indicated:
22.39
